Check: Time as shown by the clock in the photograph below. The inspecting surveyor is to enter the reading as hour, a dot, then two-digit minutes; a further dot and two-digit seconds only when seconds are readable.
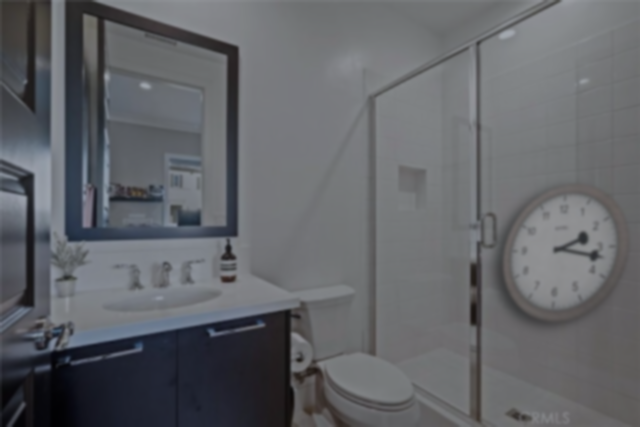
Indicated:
2.17
